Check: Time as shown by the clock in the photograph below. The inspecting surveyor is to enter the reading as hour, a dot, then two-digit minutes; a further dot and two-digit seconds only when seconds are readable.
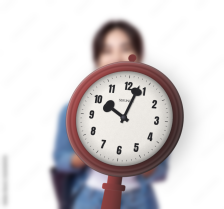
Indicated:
10.03
